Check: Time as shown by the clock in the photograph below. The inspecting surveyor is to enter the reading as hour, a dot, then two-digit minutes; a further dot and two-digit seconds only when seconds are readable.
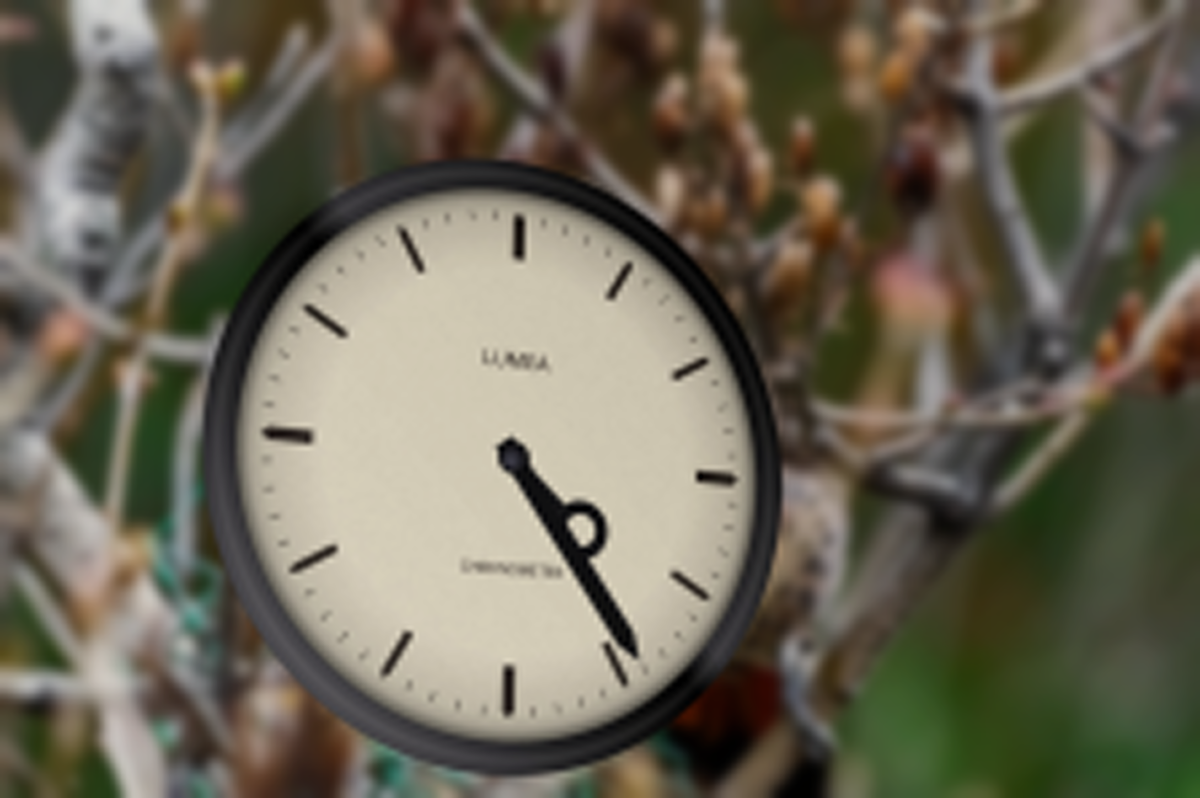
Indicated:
4.24
